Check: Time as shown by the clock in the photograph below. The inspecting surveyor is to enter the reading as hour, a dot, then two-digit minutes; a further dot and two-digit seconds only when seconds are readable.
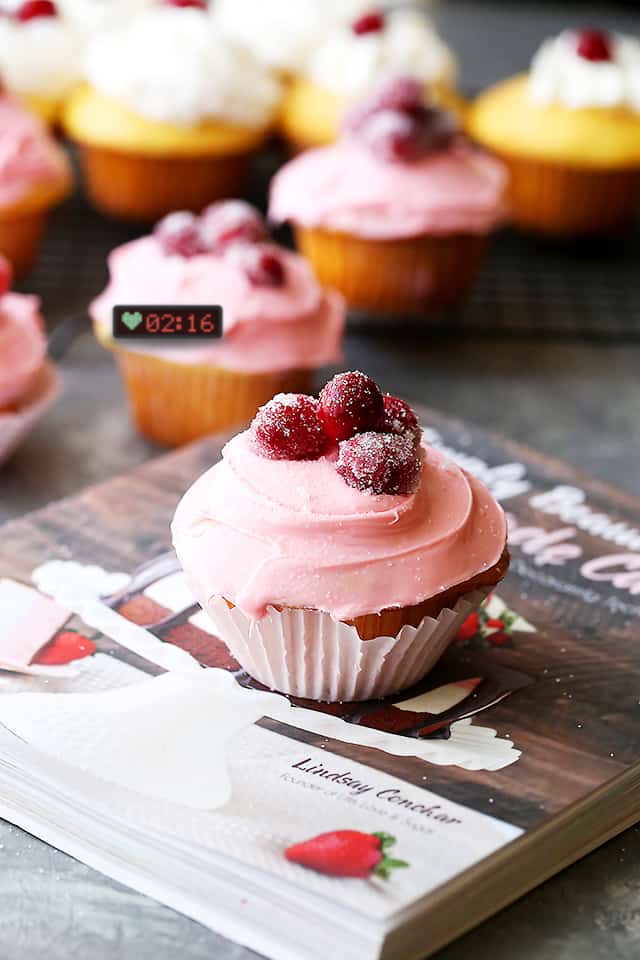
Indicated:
2.16
